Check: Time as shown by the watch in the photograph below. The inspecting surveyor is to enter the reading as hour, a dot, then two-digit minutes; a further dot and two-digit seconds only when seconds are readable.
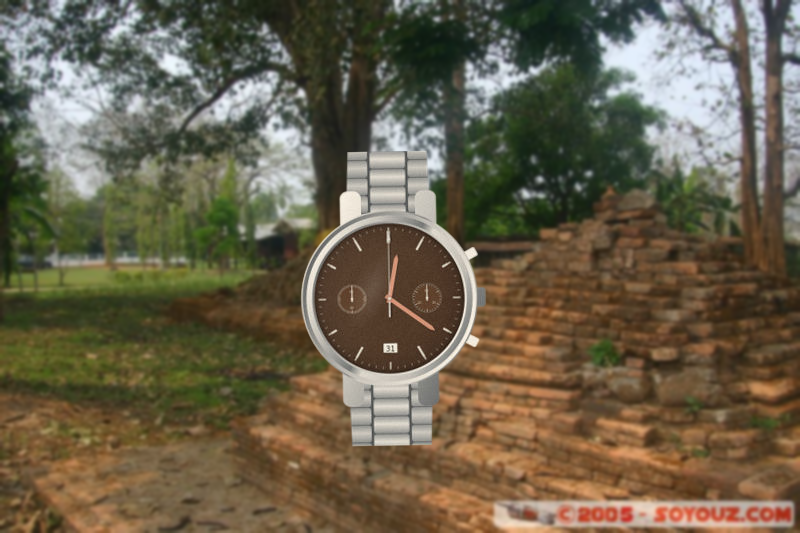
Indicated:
12.21
